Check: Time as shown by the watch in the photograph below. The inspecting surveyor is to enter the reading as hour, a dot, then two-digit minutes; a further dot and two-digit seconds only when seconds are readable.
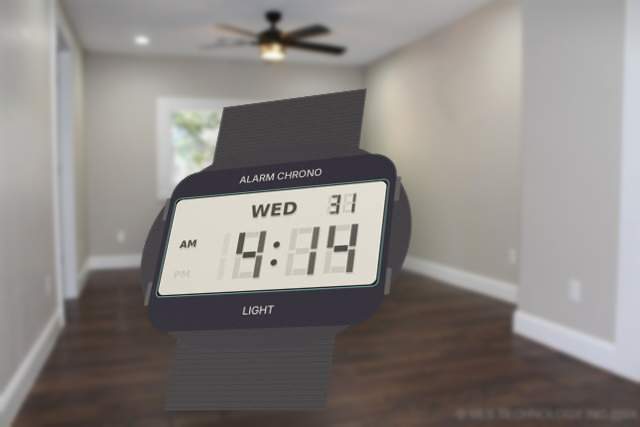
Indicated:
4.14
